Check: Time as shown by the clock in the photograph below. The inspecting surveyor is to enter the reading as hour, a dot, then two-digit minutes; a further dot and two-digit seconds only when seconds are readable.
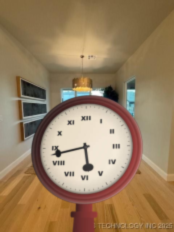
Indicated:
5.43
